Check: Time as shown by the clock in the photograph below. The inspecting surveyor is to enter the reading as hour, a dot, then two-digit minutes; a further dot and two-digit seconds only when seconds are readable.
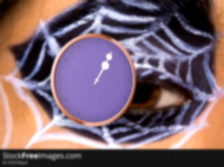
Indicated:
1.05
